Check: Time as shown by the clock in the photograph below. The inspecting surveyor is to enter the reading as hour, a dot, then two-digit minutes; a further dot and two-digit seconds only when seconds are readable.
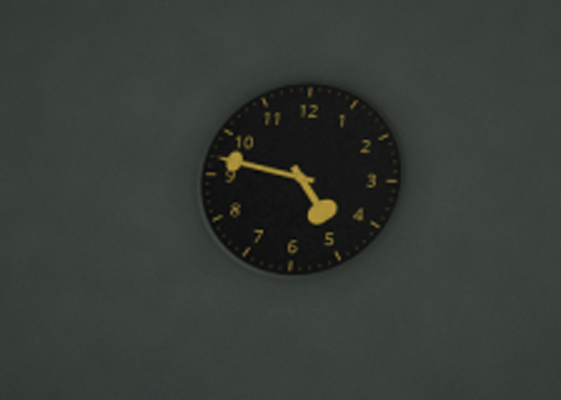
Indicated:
4.47
